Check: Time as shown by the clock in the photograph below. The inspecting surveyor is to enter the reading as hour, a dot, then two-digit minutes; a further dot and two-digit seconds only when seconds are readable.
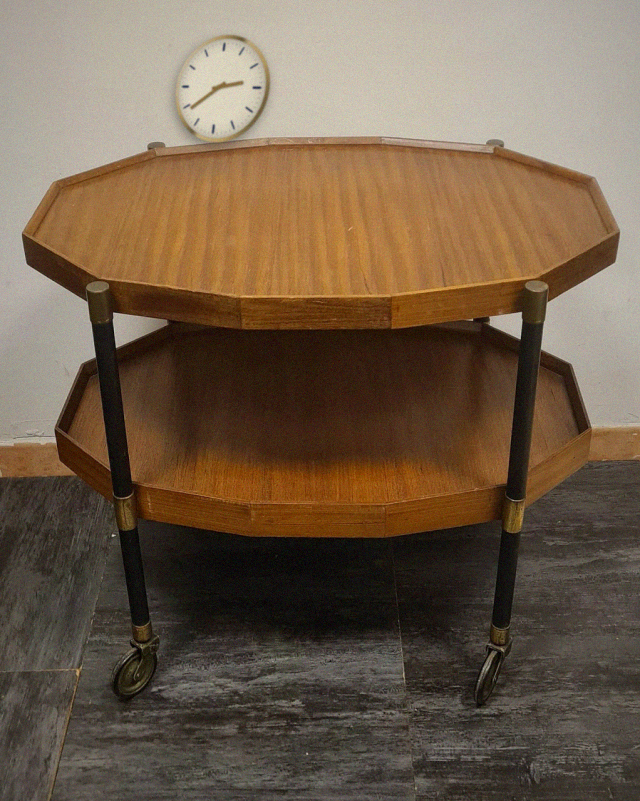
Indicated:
2.39
